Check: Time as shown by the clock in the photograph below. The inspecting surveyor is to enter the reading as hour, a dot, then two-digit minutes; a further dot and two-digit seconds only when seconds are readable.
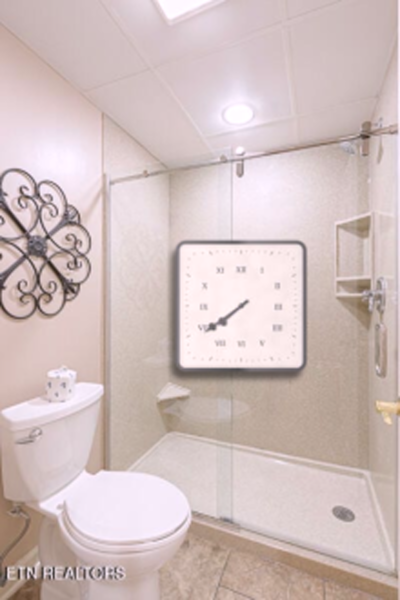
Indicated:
7.39
